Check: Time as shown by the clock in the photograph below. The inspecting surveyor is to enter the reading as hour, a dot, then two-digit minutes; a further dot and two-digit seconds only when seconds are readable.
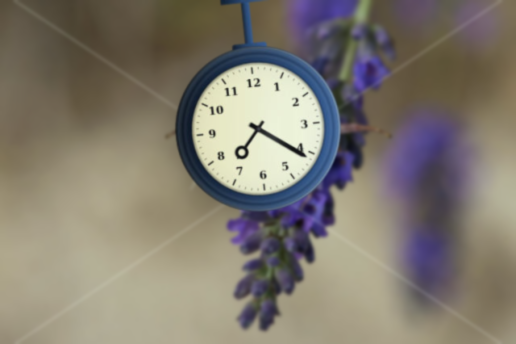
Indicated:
7.21
